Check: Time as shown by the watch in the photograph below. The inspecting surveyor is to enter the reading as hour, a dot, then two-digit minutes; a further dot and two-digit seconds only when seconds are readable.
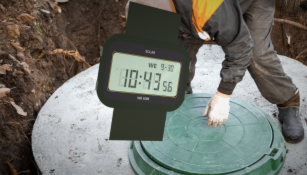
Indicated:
10.43.56
